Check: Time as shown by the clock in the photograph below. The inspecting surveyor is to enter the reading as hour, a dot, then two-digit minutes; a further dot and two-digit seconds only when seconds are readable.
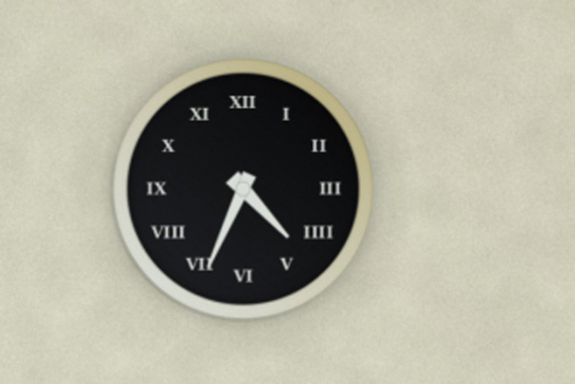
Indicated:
4.34
